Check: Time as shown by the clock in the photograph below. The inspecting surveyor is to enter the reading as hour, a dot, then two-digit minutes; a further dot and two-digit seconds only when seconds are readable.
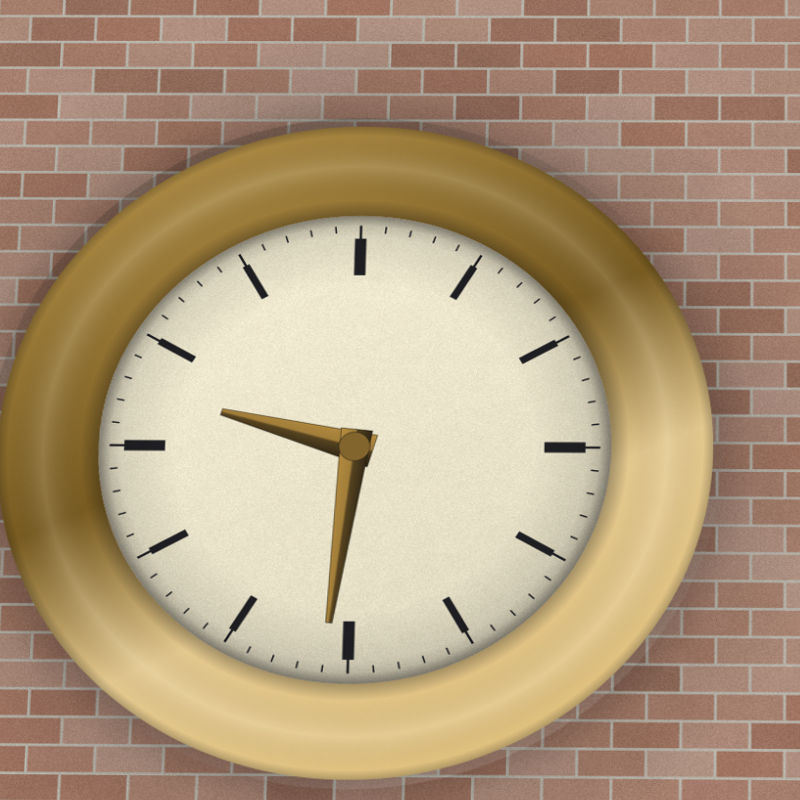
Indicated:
9.31
